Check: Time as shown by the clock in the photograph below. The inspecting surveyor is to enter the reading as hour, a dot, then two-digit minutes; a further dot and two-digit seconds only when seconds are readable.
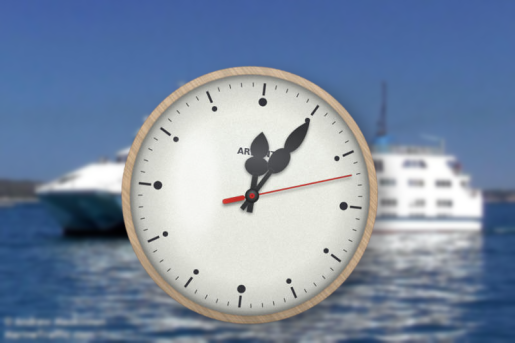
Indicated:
12.05.12
